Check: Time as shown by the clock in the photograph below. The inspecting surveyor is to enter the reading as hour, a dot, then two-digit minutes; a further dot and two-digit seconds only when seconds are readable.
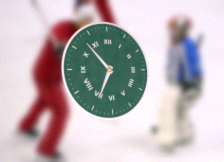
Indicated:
6.53
